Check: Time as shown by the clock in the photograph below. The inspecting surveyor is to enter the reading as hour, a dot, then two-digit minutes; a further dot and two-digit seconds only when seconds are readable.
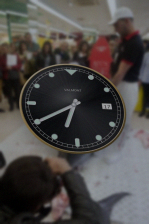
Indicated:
6.40
